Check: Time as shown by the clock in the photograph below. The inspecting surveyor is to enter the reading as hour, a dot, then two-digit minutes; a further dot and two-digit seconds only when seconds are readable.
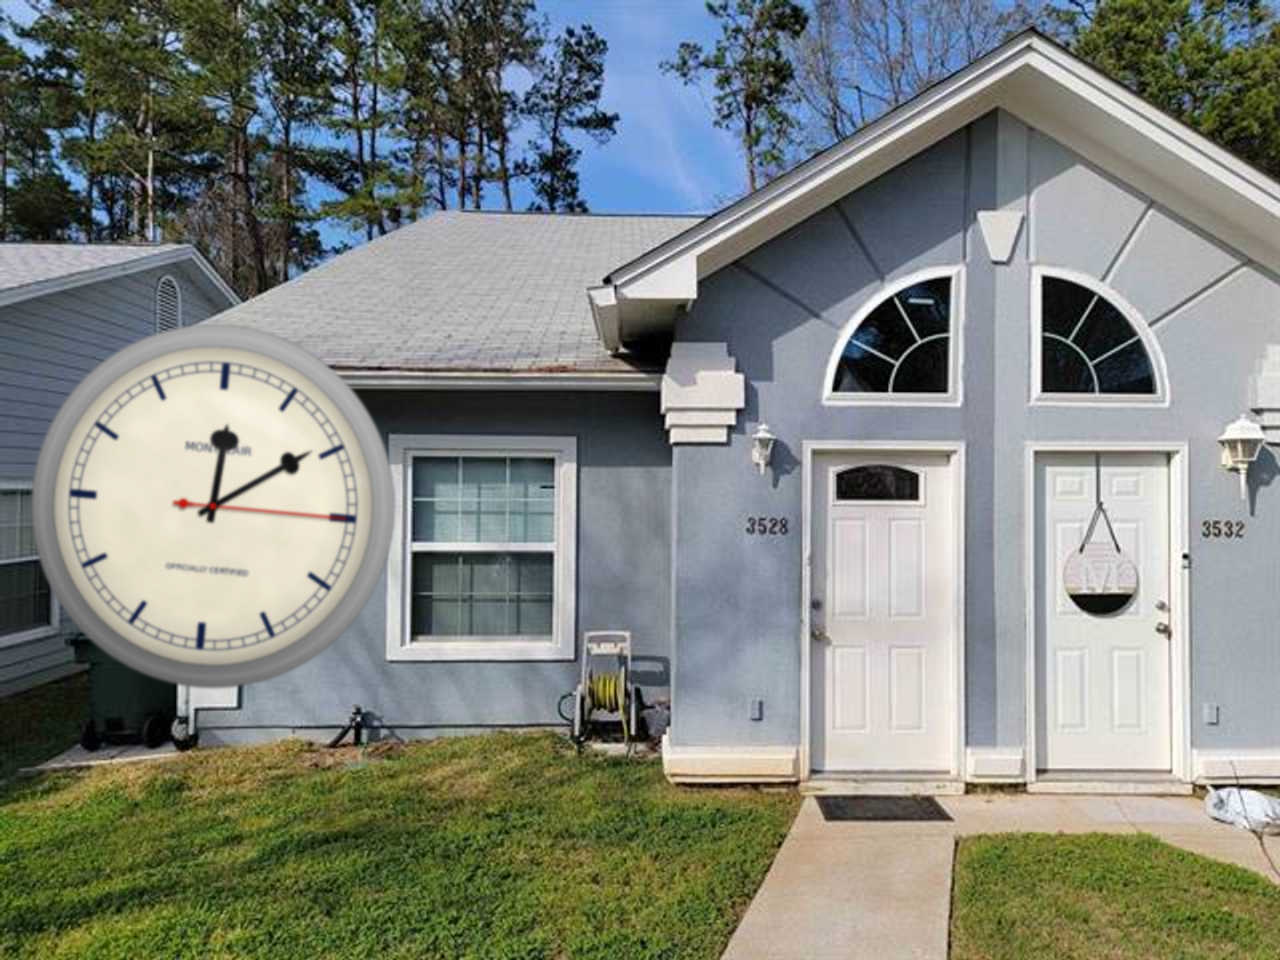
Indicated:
12.09.15
